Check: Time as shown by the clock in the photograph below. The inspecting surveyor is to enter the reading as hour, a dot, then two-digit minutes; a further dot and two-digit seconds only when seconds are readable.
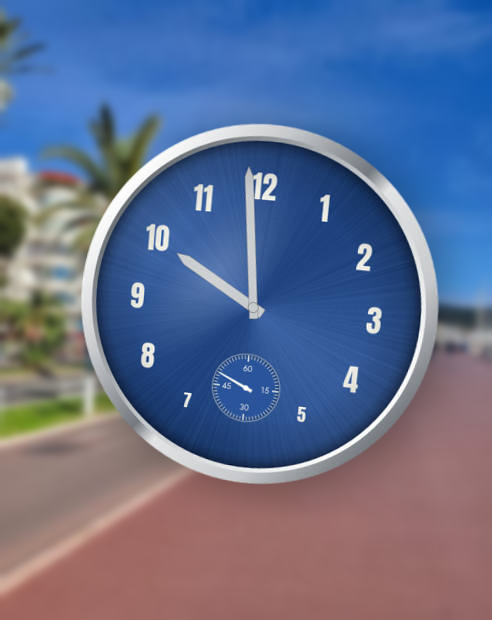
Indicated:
9.58.49
